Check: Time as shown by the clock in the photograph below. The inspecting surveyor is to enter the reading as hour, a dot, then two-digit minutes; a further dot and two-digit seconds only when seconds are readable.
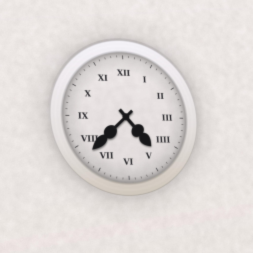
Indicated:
4.38
